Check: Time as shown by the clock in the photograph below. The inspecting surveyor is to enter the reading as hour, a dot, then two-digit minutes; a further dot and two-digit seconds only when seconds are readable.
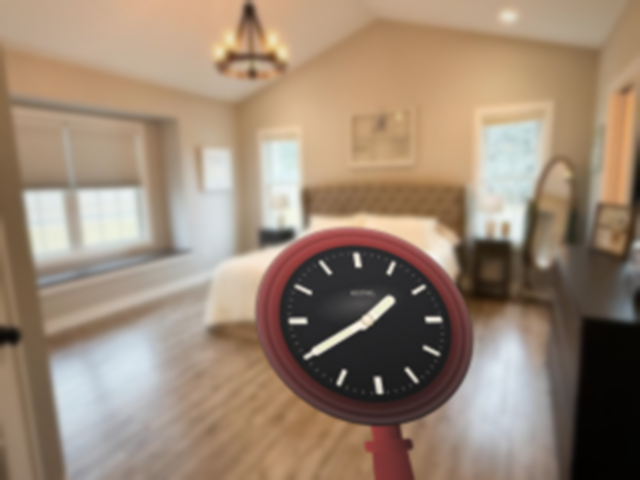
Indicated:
1.40
